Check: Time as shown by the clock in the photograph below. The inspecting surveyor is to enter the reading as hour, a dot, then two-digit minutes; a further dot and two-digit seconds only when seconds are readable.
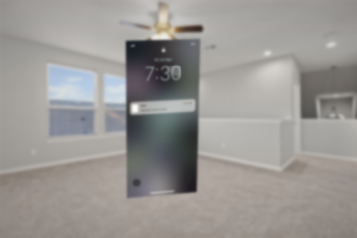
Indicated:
7.30
